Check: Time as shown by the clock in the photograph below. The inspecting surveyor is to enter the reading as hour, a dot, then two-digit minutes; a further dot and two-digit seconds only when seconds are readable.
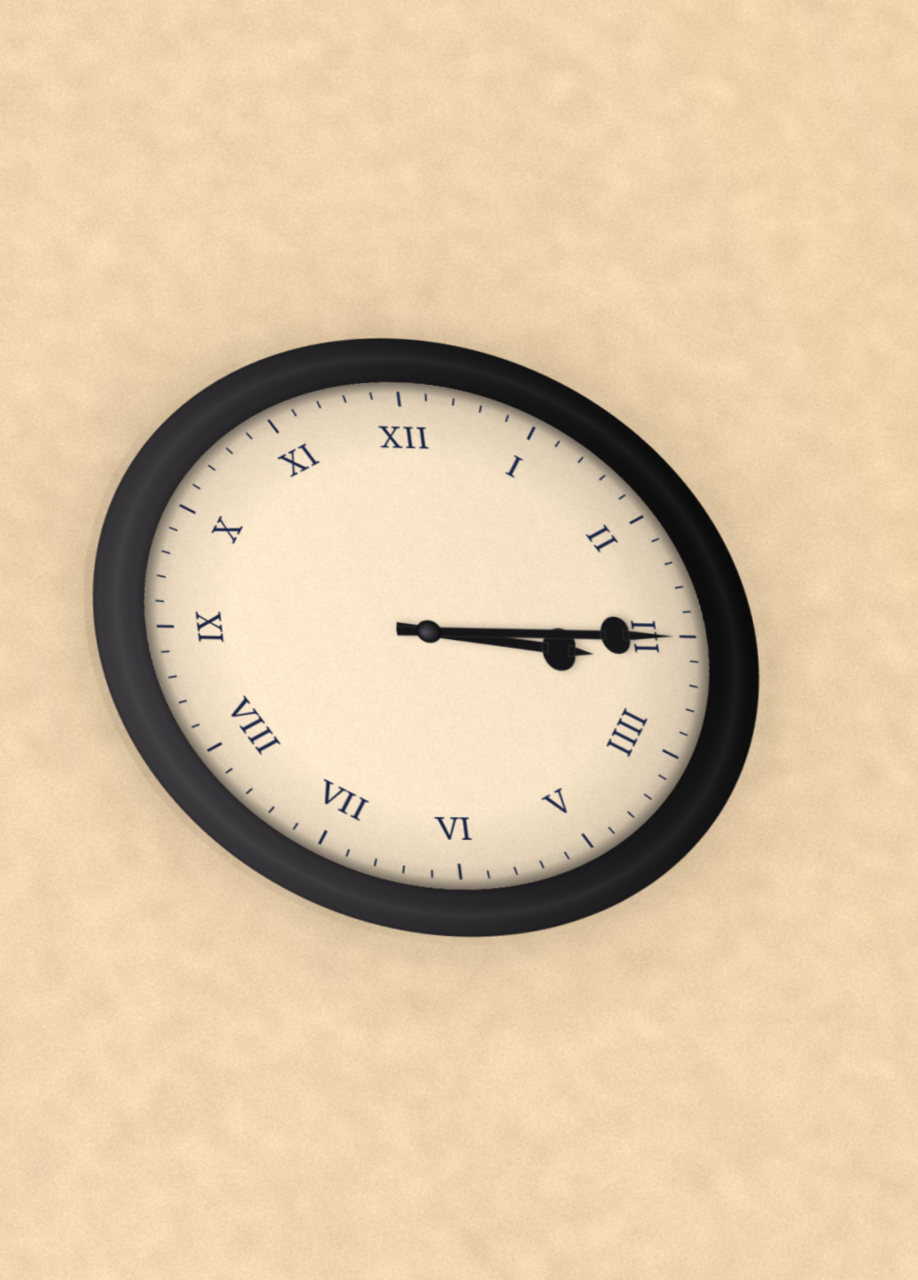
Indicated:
3.15
